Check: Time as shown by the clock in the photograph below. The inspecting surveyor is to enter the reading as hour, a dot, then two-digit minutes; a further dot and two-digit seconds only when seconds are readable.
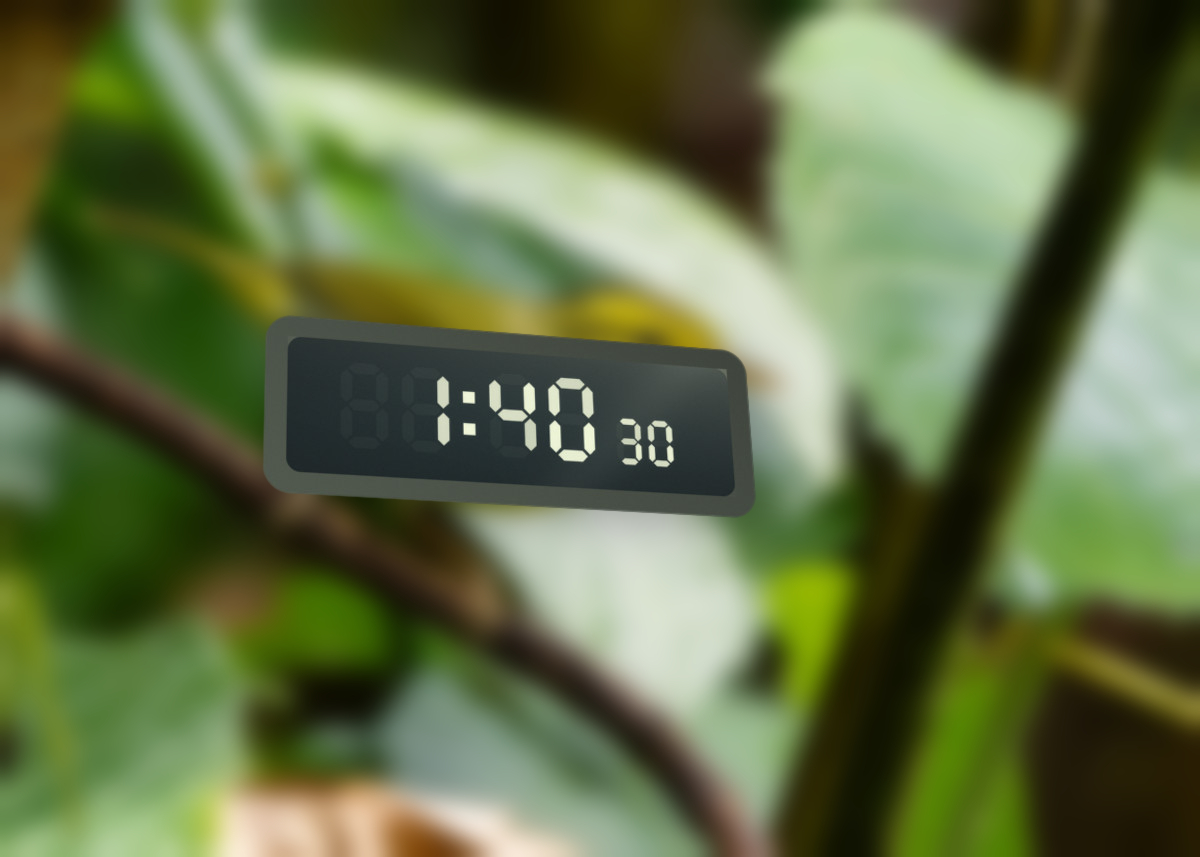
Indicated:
1.40.30
